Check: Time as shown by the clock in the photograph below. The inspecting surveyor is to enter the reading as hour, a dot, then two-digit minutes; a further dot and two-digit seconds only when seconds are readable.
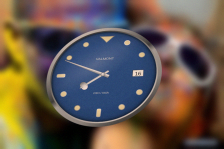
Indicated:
7.49
